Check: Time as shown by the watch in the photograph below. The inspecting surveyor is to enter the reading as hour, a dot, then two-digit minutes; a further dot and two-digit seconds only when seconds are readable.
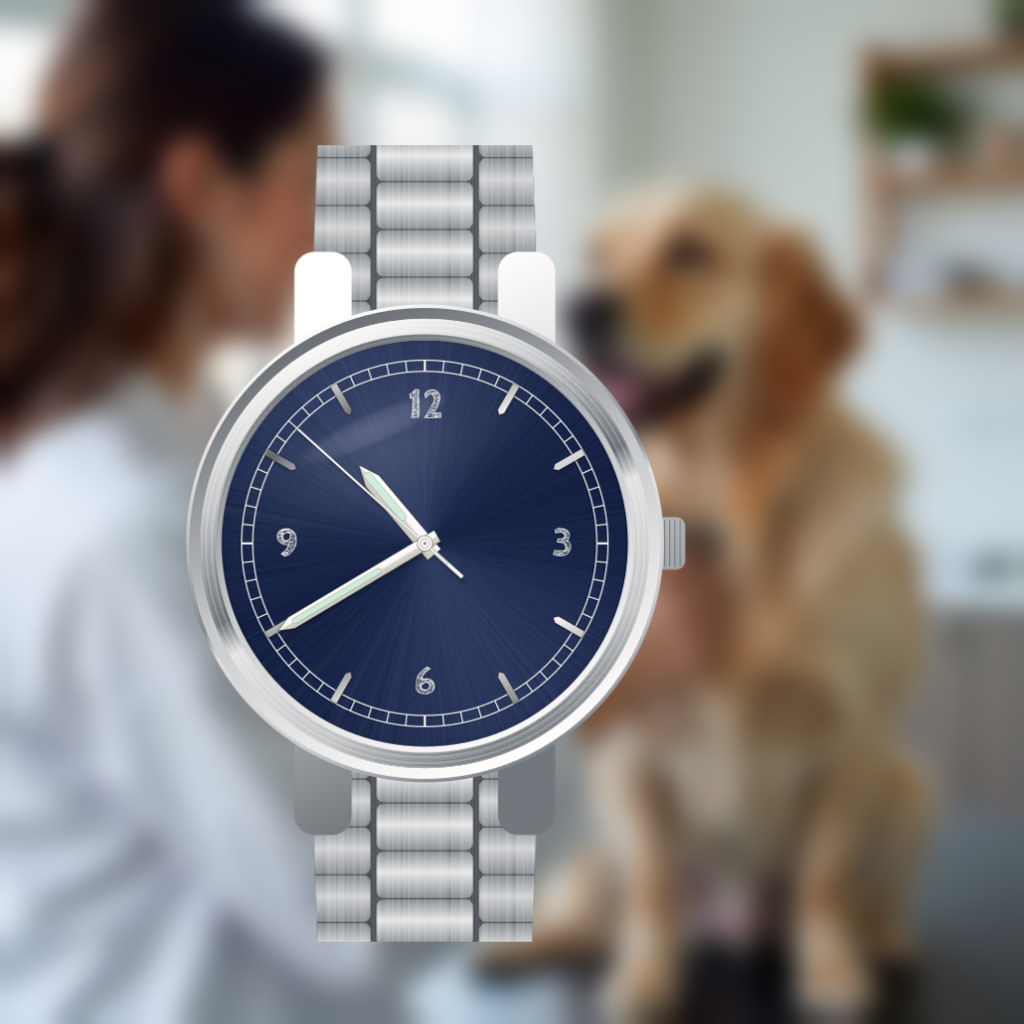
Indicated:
10.39.52
